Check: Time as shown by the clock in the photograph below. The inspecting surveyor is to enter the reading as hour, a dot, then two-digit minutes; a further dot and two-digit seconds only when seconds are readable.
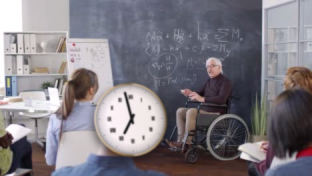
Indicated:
6.58
